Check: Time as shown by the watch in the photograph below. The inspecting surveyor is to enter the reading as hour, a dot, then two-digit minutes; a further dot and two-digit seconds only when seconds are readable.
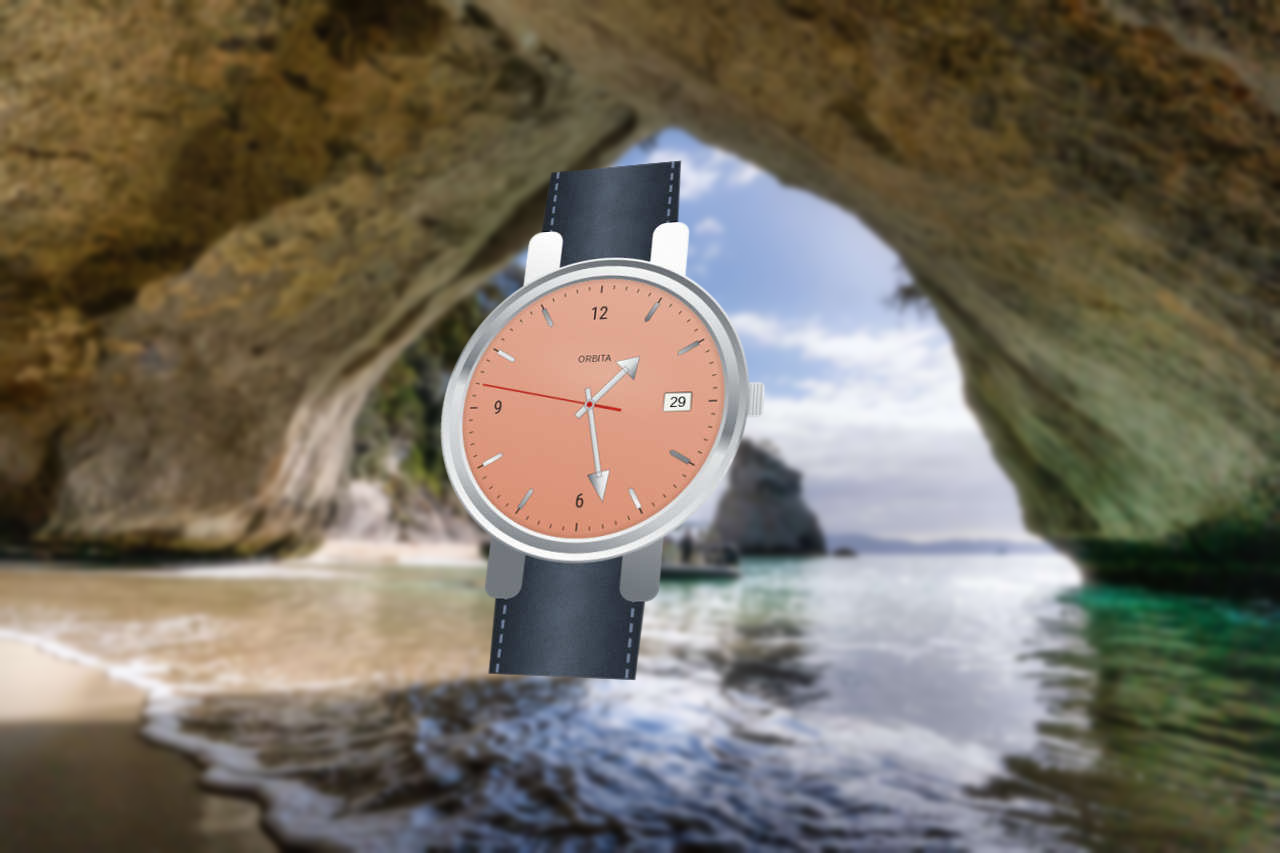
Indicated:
1.27.47
